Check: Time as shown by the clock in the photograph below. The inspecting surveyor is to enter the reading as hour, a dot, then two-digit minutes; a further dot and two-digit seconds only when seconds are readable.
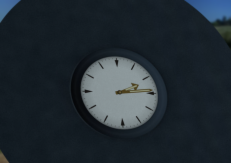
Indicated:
2.14
